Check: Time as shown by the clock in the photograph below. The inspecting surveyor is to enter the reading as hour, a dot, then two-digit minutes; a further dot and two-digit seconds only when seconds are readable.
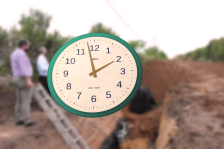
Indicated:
1.58
